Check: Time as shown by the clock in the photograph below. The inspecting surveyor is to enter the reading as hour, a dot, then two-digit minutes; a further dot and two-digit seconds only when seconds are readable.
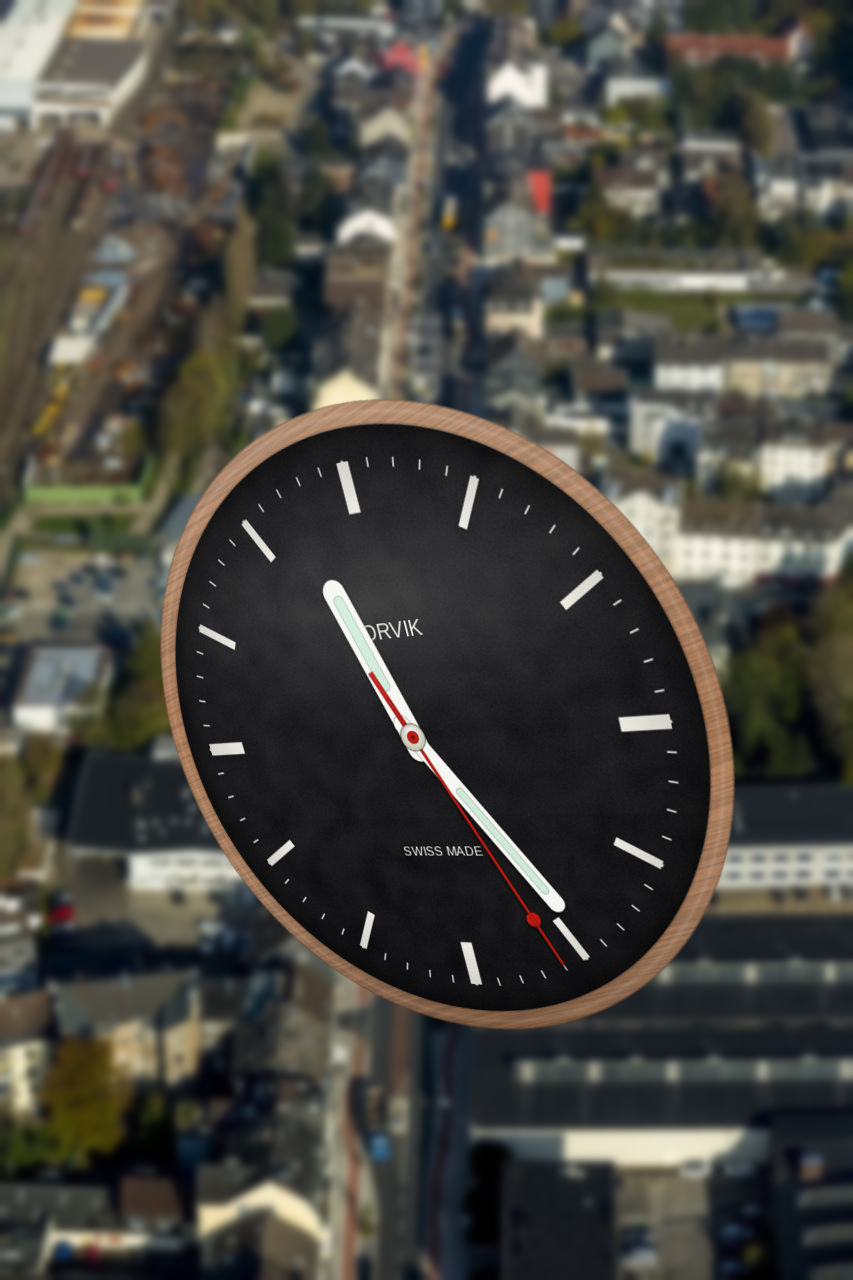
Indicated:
11.24.26
